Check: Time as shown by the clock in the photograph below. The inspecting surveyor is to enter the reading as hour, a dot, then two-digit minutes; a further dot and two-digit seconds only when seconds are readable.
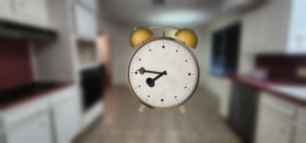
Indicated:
7.46
